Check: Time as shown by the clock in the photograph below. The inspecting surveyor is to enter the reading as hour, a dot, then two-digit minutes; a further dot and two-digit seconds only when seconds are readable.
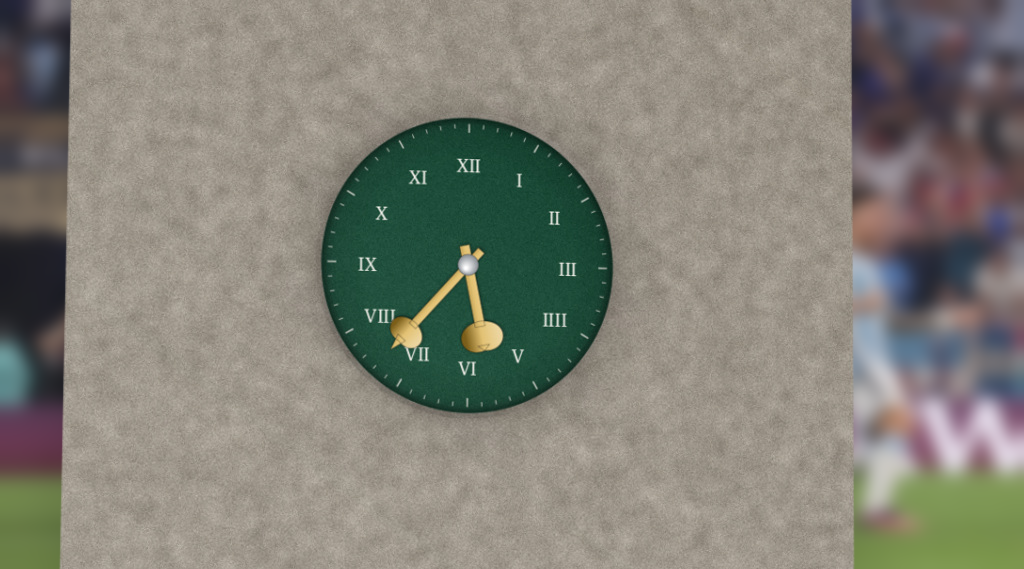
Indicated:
5.37
